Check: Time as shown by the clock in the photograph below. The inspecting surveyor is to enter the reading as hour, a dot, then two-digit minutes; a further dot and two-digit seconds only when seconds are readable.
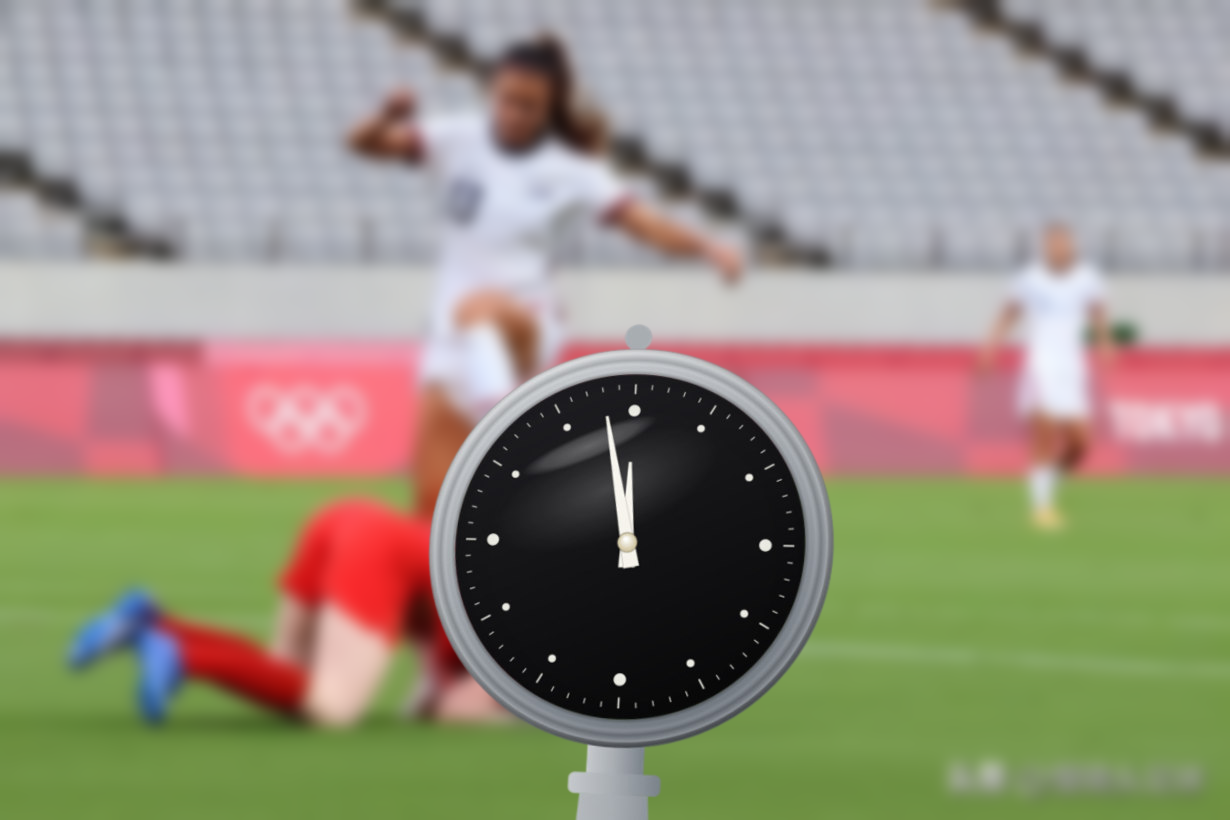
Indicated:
11.58
